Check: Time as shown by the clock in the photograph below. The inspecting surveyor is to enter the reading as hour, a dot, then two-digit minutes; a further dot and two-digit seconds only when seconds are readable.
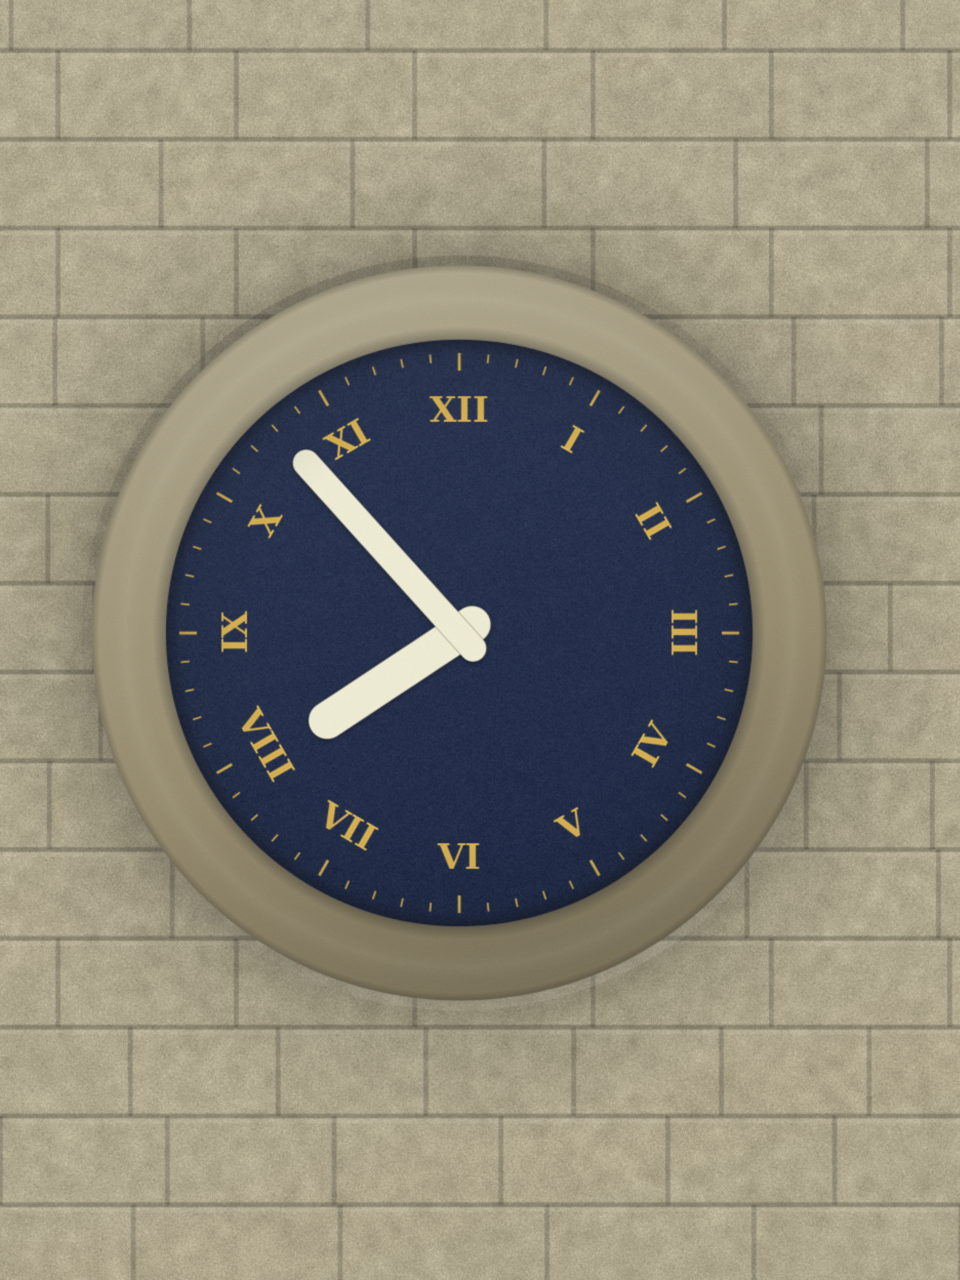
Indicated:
7.53
